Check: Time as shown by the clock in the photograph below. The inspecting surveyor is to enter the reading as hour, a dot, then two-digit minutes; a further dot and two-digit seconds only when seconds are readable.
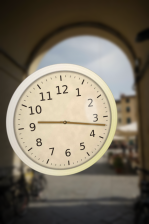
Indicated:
9.17
